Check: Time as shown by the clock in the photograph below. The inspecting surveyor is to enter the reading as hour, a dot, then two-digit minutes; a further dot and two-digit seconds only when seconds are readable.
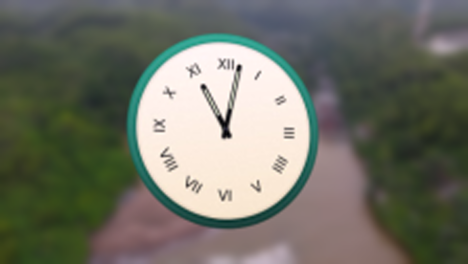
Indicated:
11.02
